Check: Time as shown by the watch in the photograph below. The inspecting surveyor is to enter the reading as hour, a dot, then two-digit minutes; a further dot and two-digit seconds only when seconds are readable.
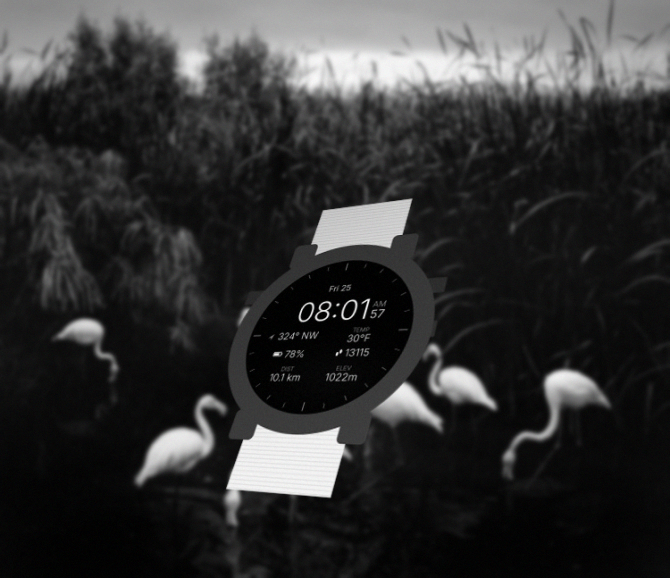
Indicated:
8.01.57
